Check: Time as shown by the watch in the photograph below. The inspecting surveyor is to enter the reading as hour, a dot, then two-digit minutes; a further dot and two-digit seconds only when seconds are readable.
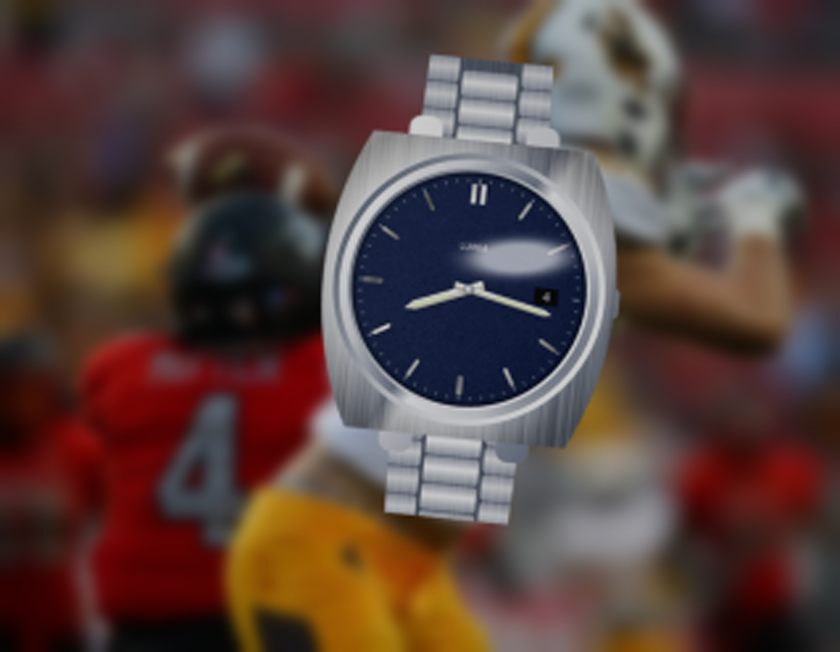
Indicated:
8.17
